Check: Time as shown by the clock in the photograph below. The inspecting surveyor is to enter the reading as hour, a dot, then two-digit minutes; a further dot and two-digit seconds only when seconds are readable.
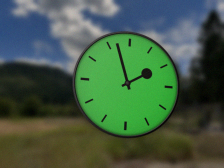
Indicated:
1.57
